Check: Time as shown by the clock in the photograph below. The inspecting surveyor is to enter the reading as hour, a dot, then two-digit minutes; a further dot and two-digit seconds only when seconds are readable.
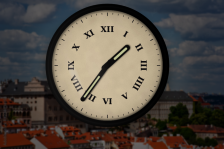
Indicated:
1.36
